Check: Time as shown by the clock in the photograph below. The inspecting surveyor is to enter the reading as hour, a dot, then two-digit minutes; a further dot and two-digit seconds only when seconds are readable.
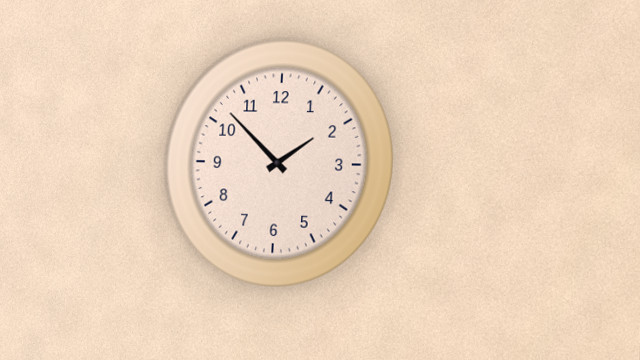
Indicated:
1.52
